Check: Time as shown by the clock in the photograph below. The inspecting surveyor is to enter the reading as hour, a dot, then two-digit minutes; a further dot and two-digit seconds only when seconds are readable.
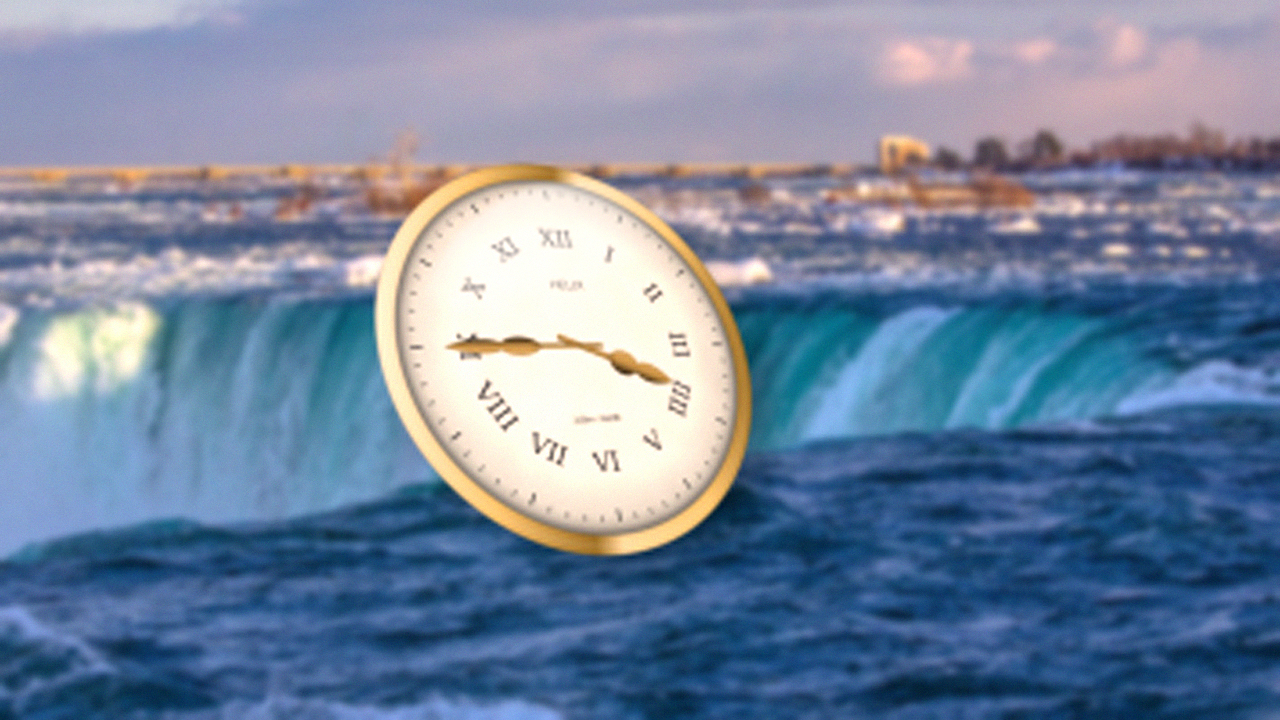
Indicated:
3.45
